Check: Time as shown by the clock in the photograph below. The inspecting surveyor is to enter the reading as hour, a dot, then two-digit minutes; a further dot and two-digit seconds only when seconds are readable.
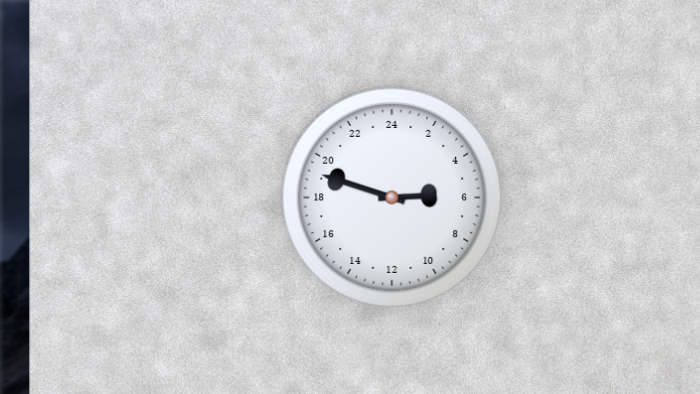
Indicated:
5.48
